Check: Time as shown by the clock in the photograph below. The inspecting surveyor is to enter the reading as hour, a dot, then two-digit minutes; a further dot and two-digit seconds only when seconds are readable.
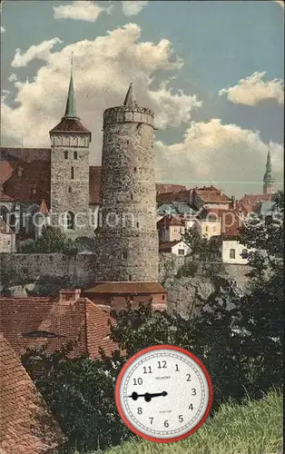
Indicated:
8.45
